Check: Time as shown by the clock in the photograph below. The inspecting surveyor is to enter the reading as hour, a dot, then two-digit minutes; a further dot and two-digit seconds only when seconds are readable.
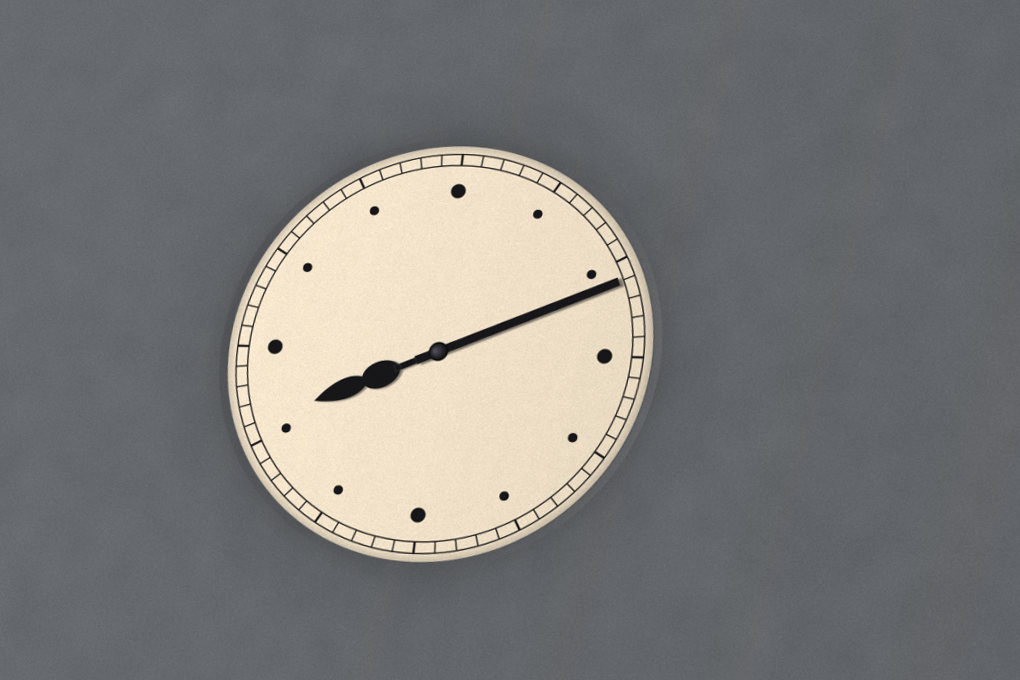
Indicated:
8.11
